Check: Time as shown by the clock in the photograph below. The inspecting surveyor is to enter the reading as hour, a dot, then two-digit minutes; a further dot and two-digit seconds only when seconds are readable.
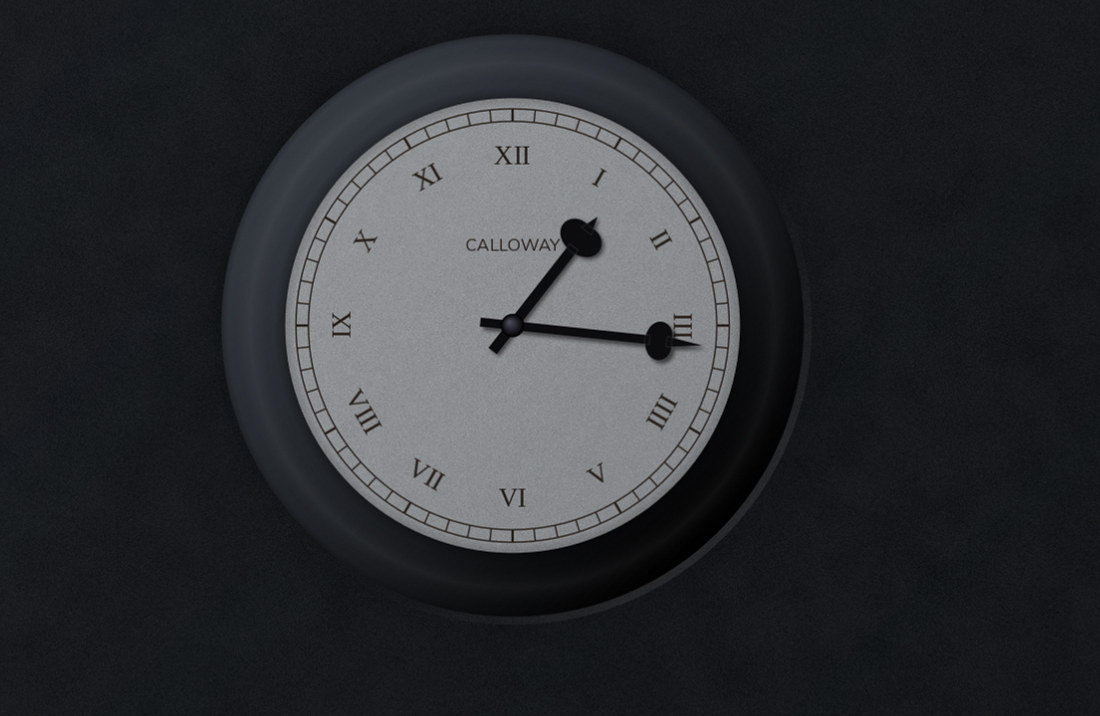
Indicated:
1.16
